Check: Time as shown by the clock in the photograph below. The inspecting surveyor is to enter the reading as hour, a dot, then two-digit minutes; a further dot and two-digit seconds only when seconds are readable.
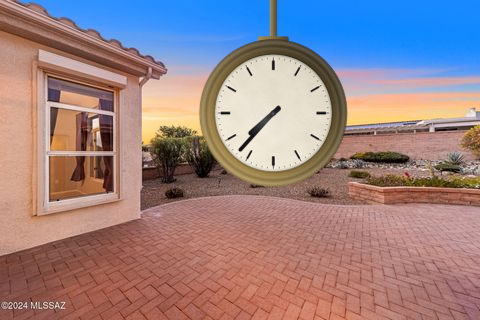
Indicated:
7.37
